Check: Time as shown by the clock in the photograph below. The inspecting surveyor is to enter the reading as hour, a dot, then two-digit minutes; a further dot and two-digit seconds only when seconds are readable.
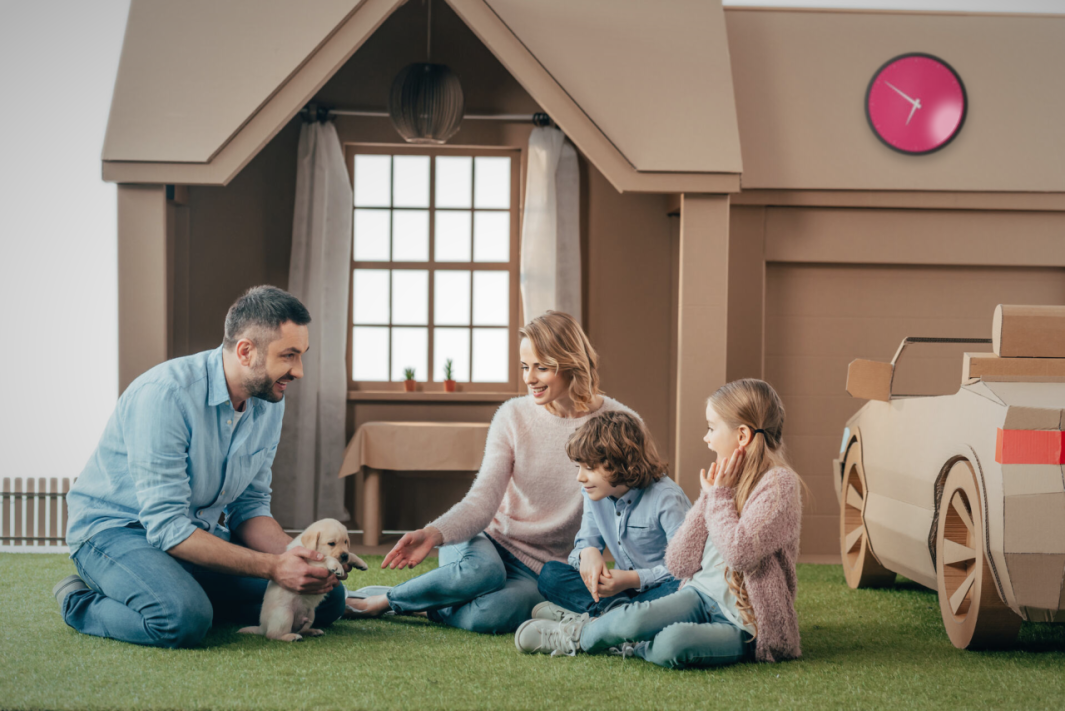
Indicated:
6.51
